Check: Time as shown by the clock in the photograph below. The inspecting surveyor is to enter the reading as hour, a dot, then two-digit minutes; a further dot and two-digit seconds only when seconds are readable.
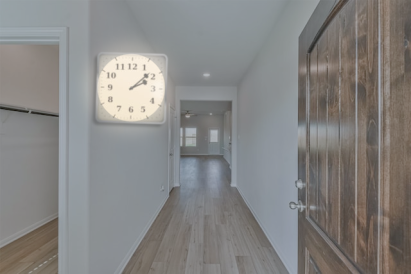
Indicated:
2.08
